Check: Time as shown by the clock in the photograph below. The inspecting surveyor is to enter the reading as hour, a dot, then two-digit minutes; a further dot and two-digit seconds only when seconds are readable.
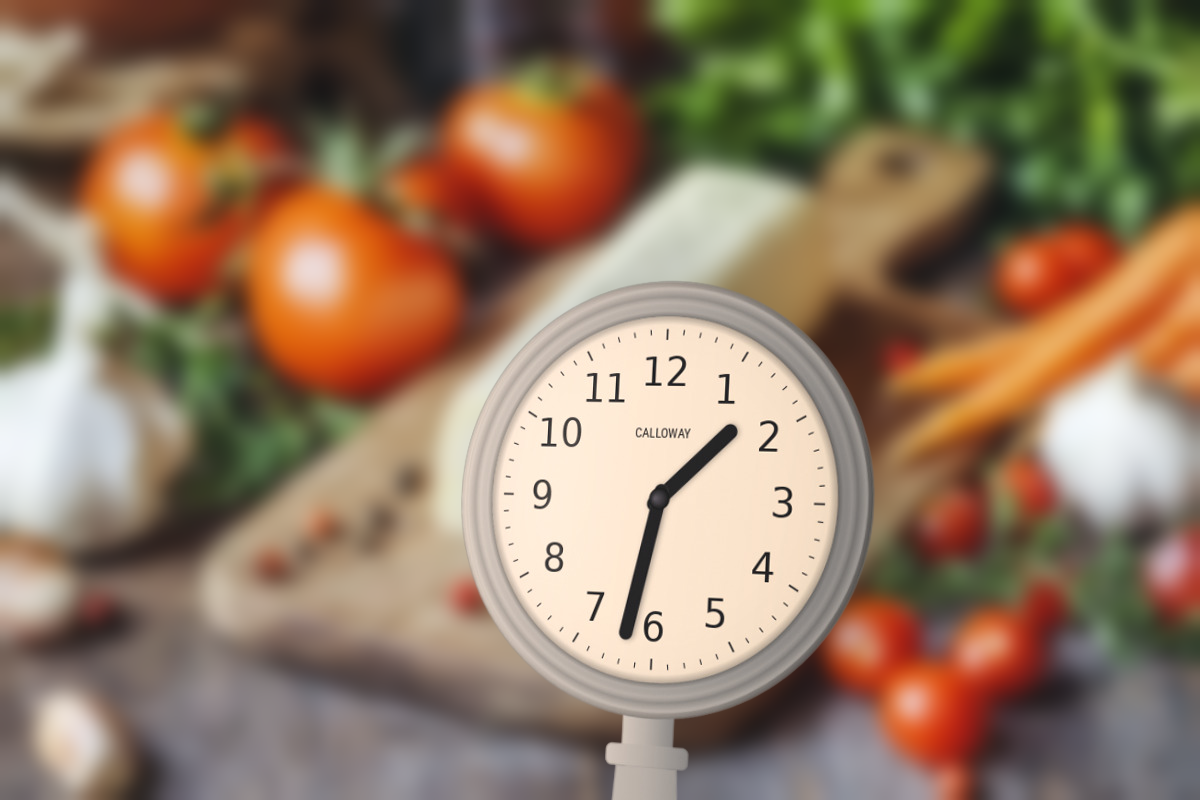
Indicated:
1.32
